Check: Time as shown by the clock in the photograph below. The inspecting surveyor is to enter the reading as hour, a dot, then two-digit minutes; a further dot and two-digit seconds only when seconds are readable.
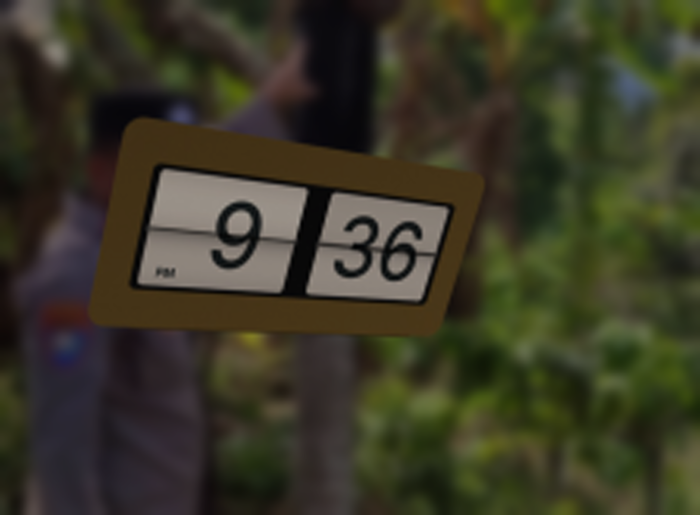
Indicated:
9.36
